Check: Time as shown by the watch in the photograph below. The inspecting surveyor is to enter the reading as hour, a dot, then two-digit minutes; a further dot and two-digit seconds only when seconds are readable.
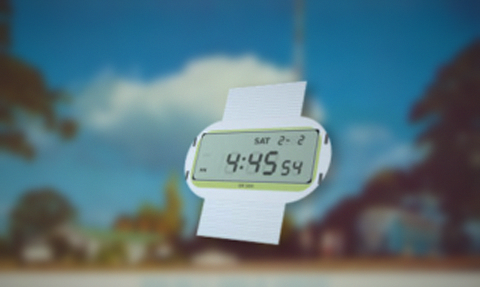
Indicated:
4.45.54
